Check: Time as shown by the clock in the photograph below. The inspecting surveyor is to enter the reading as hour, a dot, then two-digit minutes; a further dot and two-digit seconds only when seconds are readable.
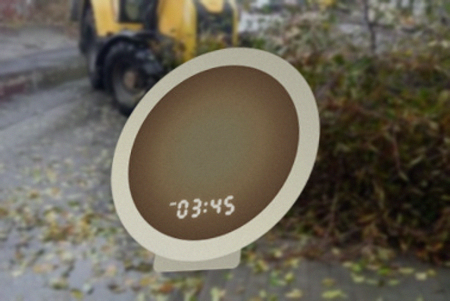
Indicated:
3.45
